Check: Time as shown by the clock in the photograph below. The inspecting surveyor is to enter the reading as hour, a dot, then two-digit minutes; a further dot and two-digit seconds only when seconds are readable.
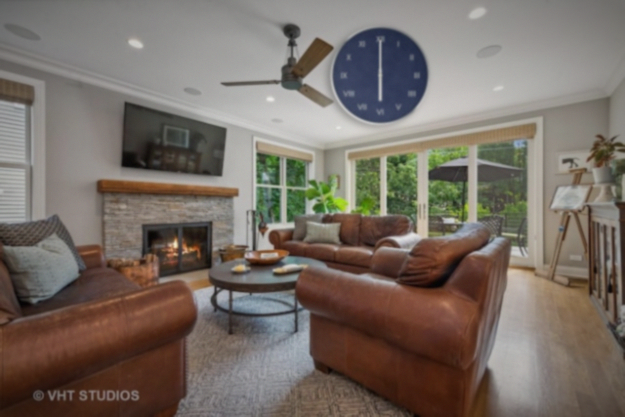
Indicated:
6.00
